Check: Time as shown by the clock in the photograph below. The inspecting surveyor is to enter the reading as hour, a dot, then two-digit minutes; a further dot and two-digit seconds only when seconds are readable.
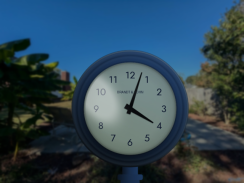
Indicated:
4.03
